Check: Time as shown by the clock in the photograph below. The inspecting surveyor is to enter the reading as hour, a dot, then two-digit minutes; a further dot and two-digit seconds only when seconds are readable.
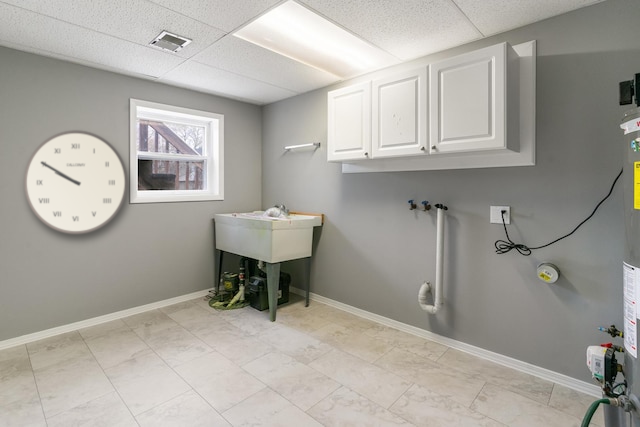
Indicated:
9.50
